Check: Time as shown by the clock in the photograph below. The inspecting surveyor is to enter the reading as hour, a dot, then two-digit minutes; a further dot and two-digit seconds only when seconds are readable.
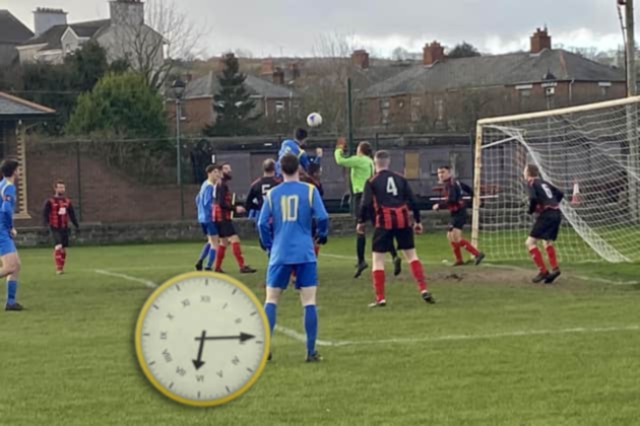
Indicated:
6.14
